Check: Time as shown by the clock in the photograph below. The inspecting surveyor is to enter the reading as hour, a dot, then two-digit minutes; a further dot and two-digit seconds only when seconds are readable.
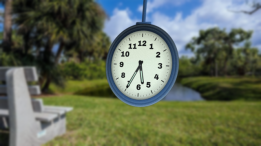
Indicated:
5.35
